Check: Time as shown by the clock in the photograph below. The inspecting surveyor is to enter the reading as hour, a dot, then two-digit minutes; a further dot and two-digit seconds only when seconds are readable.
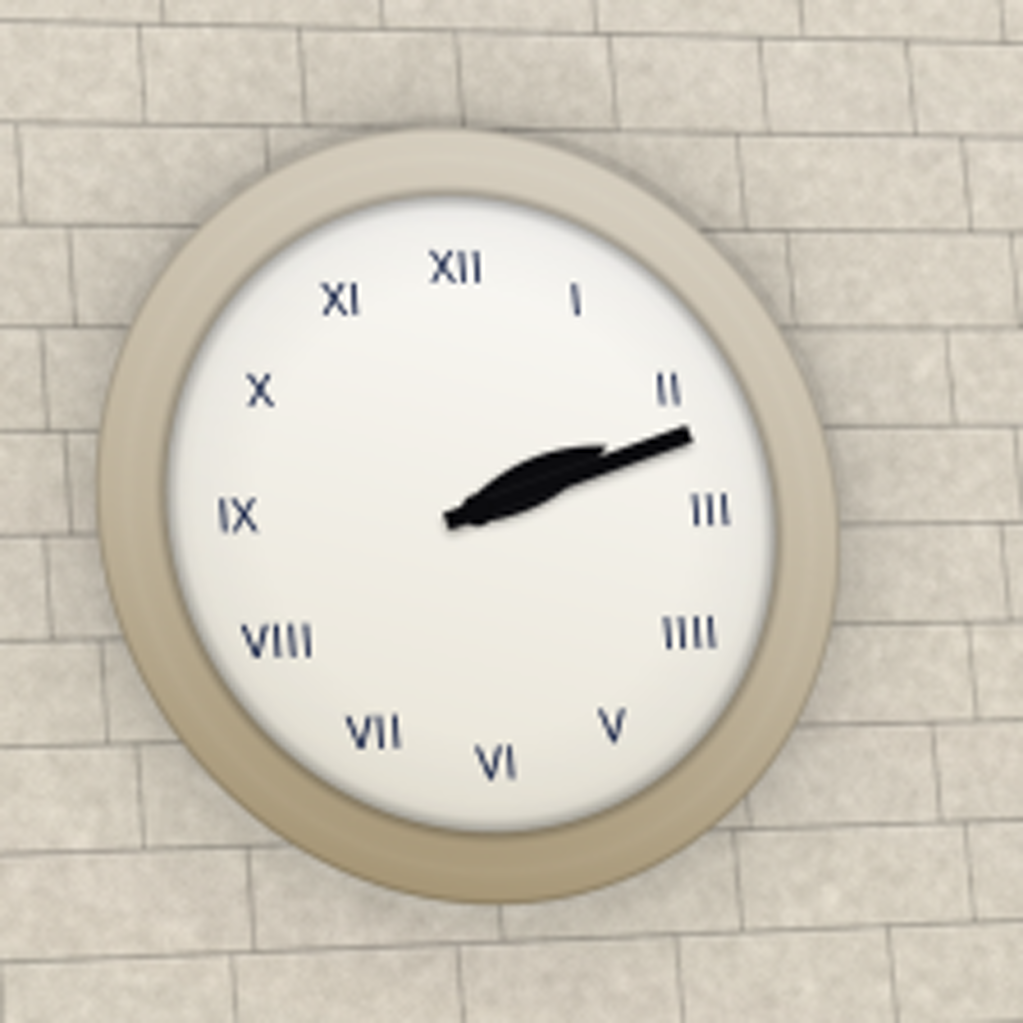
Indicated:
2.12
